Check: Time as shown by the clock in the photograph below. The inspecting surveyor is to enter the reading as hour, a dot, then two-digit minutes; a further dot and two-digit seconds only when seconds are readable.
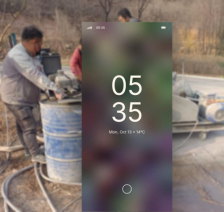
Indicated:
5.35
